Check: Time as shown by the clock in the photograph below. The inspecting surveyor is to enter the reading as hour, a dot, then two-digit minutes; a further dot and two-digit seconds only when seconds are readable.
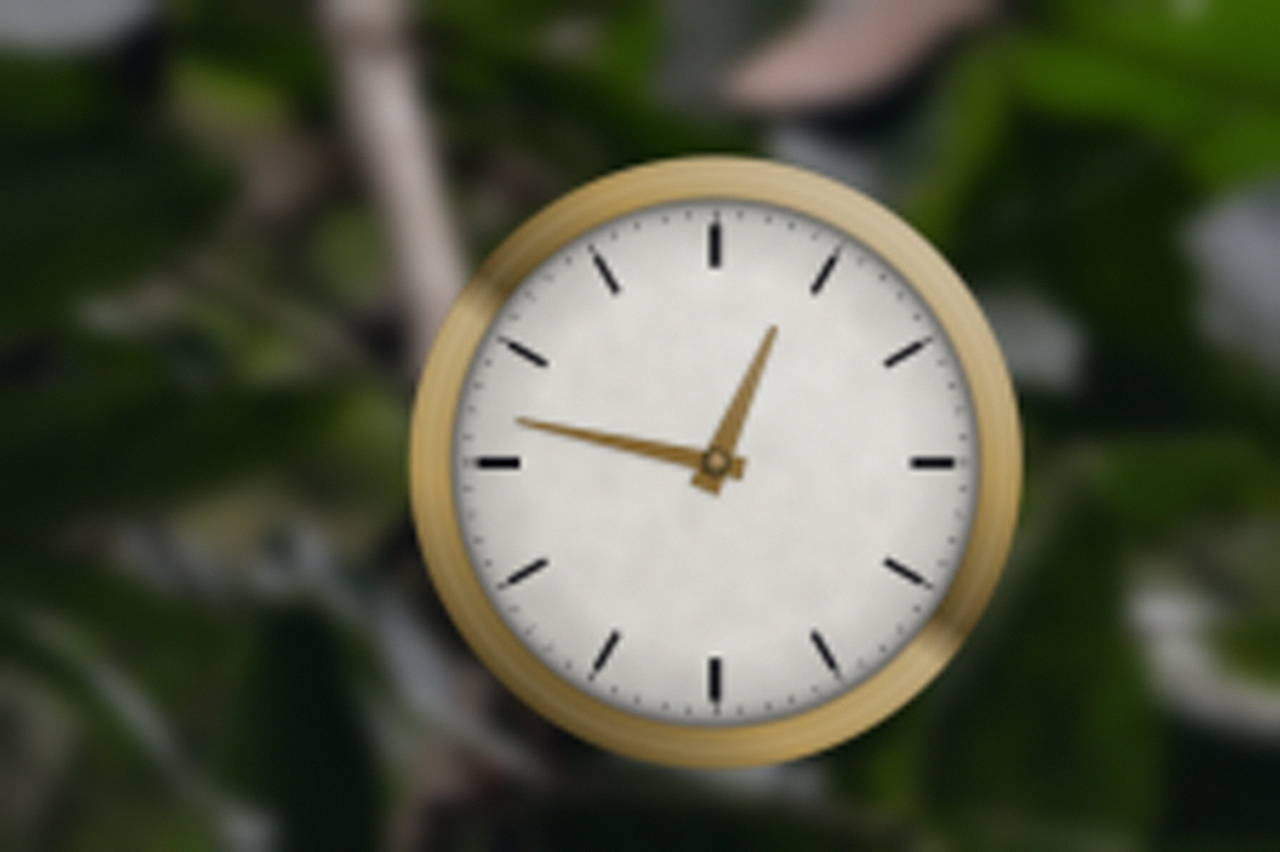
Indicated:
12.47
